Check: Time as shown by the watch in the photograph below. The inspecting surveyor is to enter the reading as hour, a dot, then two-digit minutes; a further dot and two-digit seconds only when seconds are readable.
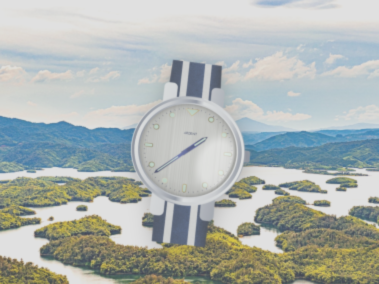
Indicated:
1.38
